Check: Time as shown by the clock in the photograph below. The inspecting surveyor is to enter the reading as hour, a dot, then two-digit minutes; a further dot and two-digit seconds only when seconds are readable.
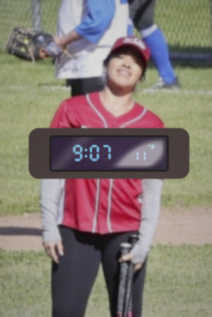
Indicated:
9.07
